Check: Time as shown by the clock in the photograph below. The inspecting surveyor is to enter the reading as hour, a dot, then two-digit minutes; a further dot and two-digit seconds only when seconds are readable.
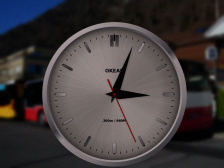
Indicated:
3.03.26
